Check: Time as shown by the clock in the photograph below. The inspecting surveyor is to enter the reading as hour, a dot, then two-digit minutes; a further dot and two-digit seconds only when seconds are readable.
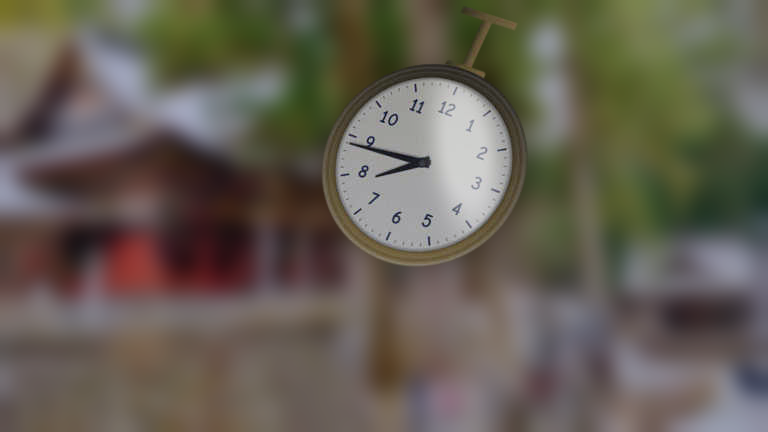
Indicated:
7.44
